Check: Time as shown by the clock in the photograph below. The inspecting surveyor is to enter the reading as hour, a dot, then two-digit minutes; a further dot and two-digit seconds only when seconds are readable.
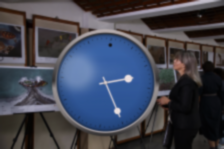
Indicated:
2.25
